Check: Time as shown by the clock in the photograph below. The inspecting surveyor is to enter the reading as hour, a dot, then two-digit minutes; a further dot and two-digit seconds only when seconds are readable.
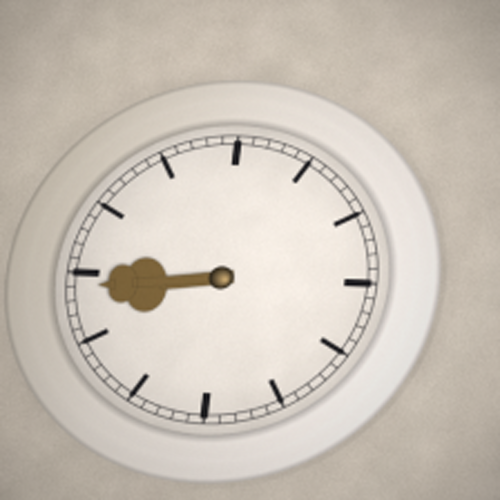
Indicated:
8.44
